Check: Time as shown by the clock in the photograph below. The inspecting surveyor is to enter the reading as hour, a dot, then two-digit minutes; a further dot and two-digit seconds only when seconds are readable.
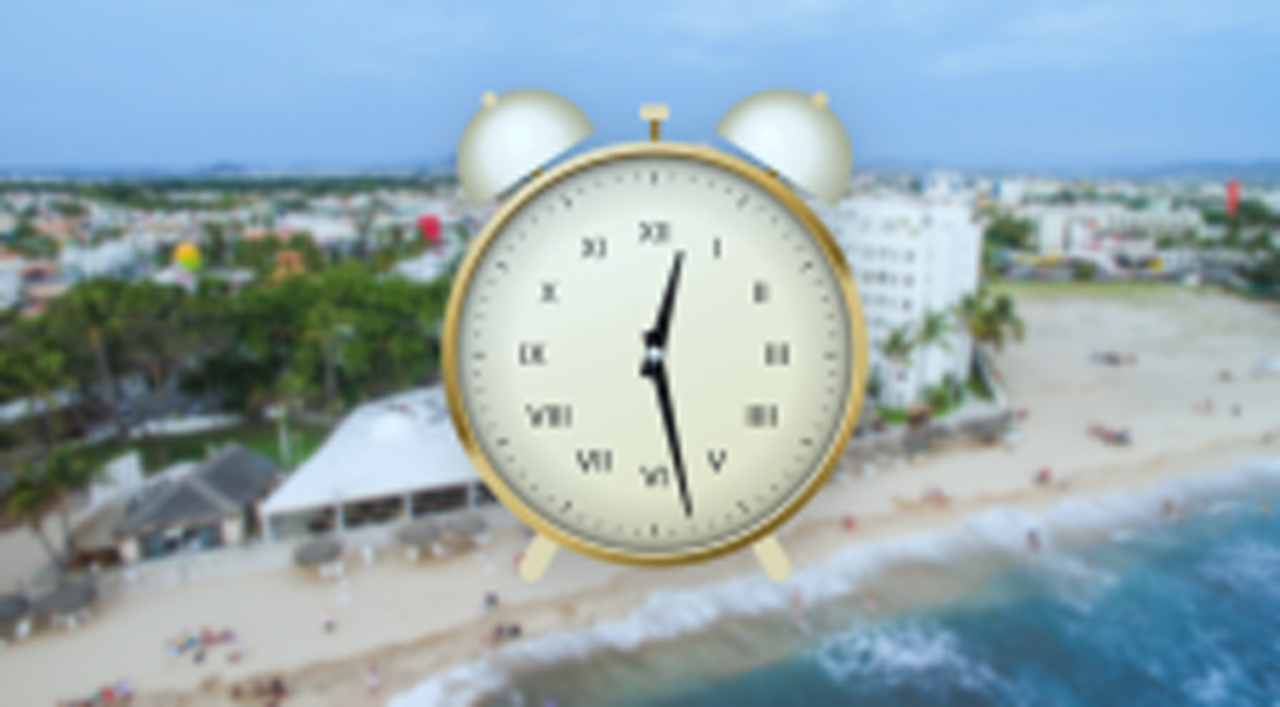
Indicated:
12.28
